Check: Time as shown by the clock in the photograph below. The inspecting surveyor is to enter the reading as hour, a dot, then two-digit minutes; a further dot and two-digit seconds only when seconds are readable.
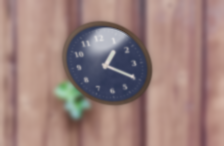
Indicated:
1.20
